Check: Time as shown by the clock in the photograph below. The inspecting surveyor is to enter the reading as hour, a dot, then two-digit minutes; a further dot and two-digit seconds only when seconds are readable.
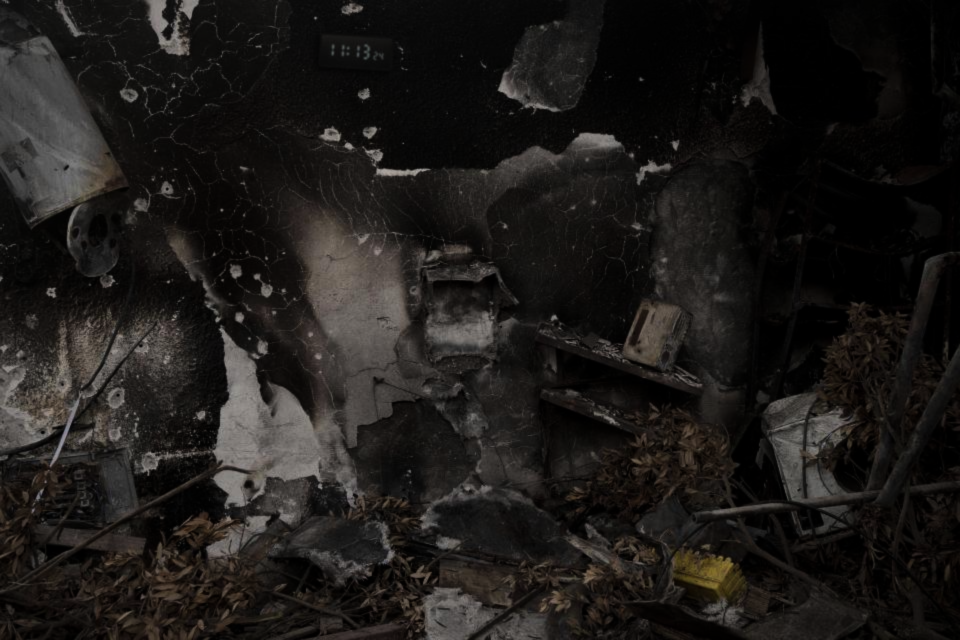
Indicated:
11.13
